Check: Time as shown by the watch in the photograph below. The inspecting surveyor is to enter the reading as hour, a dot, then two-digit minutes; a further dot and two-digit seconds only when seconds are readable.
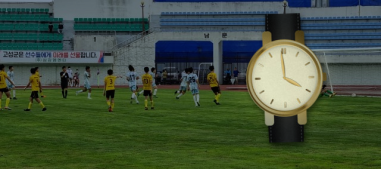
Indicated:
3.59
